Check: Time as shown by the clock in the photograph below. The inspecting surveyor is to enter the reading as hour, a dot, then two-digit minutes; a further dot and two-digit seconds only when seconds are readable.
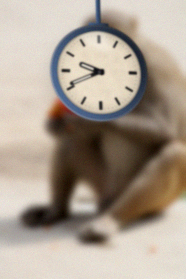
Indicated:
9.41
